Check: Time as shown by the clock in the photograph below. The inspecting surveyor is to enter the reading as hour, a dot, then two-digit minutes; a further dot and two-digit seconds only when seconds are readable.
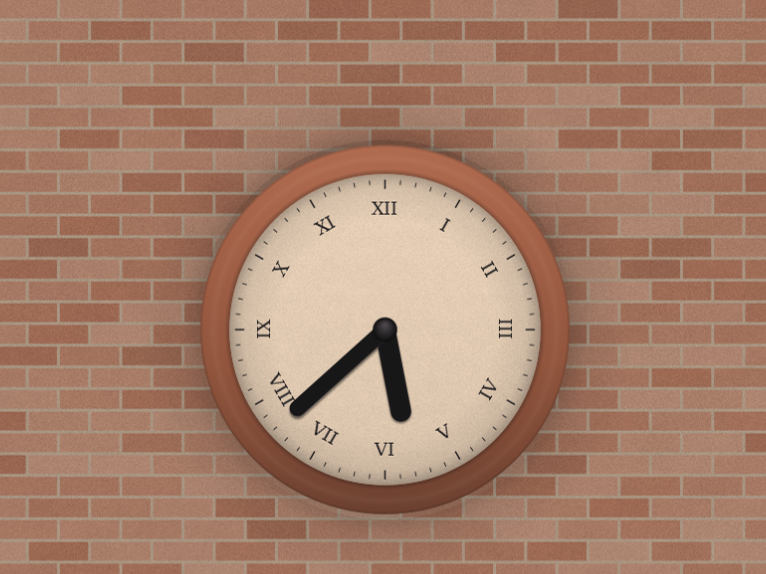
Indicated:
5.38
